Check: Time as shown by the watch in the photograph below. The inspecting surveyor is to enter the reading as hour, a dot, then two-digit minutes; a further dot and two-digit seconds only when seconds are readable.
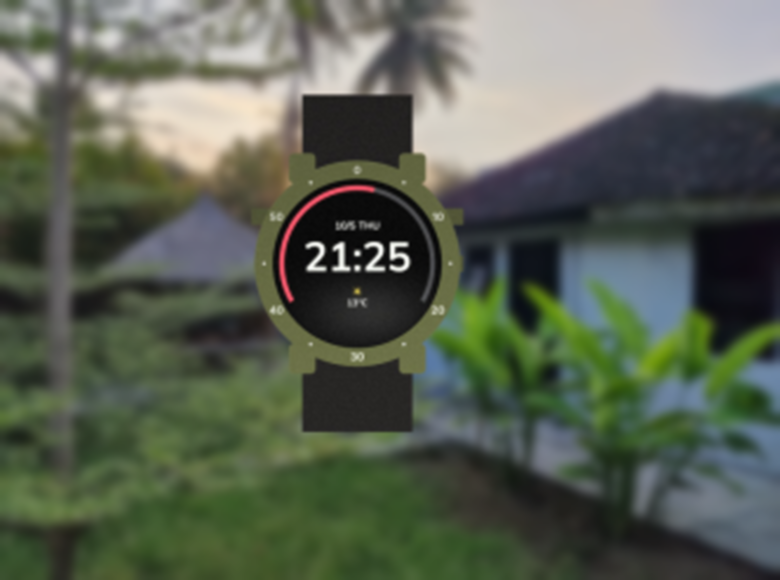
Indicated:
21.25
